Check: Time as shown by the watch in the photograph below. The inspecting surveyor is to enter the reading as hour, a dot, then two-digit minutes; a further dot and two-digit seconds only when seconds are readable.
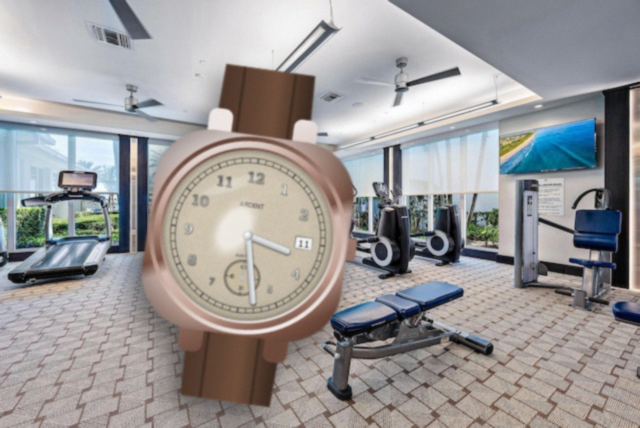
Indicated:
3.28
